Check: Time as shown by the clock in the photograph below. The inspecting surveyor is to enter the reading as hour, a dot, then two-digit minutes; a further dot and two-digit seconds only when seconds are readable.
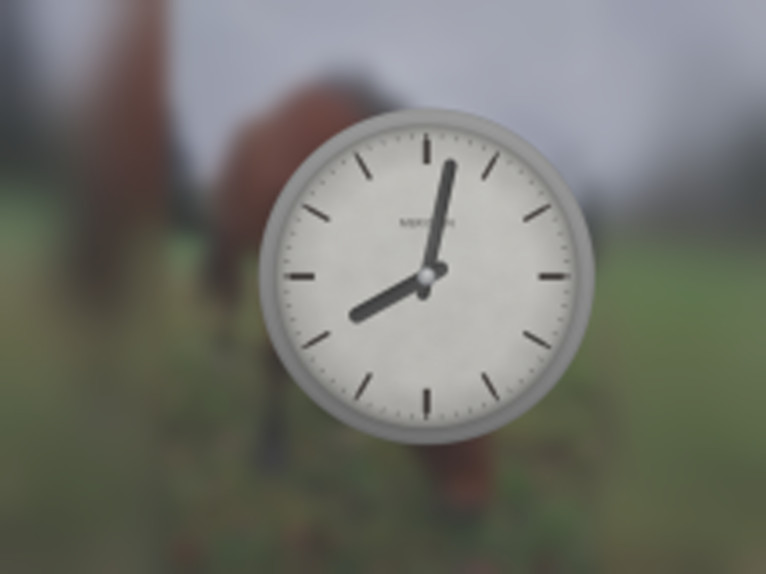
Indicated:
8.02
